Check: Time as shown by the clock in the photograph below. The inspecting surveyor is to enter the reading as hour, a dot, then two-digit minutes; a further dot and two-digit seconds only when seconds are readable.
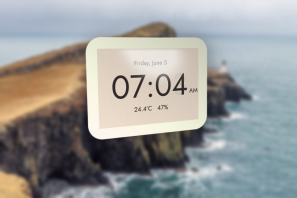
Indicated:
7.04
